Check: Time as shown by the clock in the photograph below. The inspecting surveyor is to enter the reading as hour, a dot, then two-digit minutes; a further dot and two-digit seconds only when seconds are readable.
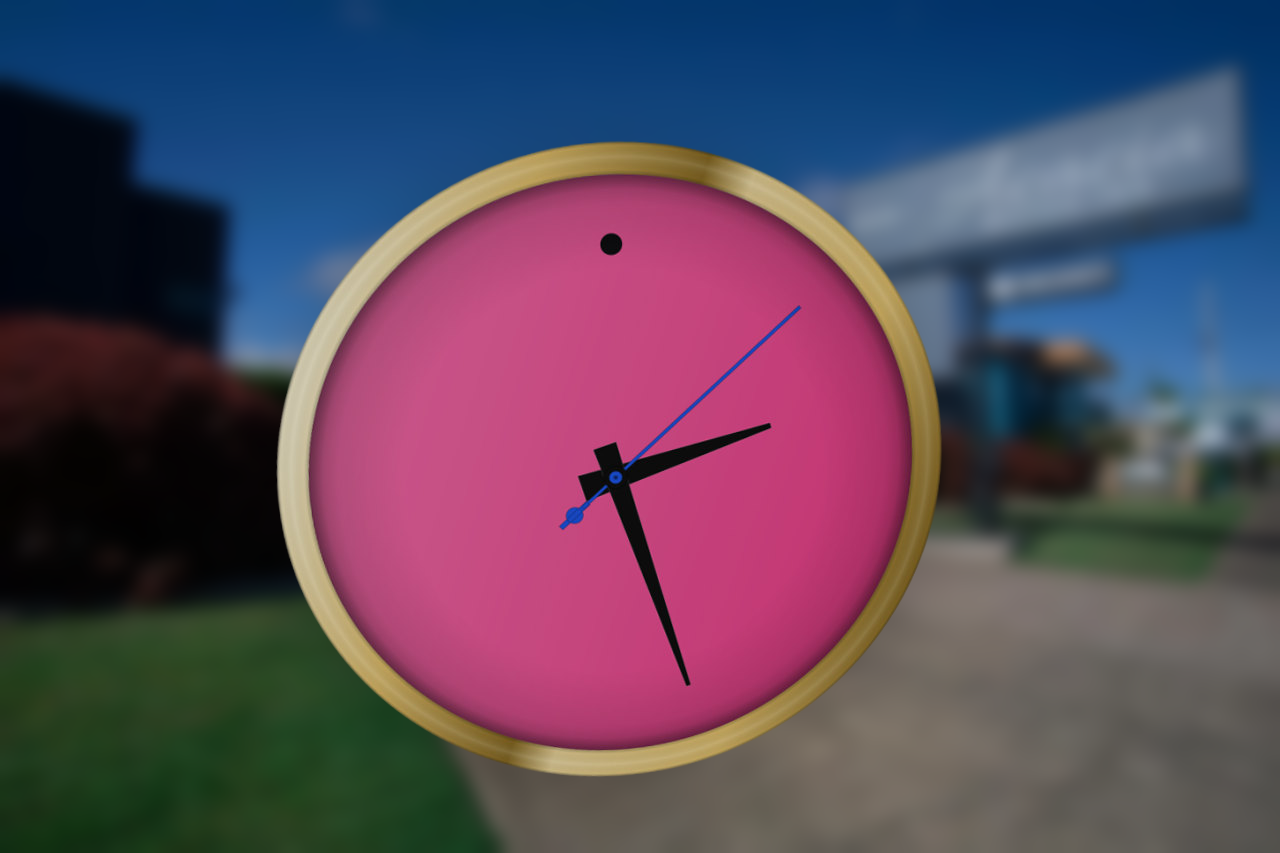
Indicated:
2.27.08
